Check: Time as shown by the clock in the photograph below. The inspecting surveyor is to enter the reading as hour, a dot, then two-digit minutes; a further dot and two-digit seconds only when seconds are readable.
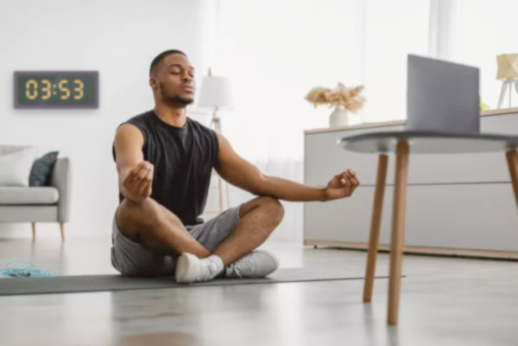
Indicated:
3.53
